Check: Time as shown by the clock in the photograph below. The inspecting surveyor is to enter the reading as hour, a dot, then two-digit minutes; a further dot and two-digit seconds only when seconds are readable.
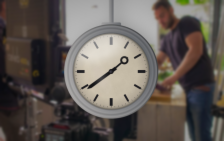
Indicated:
1.39
